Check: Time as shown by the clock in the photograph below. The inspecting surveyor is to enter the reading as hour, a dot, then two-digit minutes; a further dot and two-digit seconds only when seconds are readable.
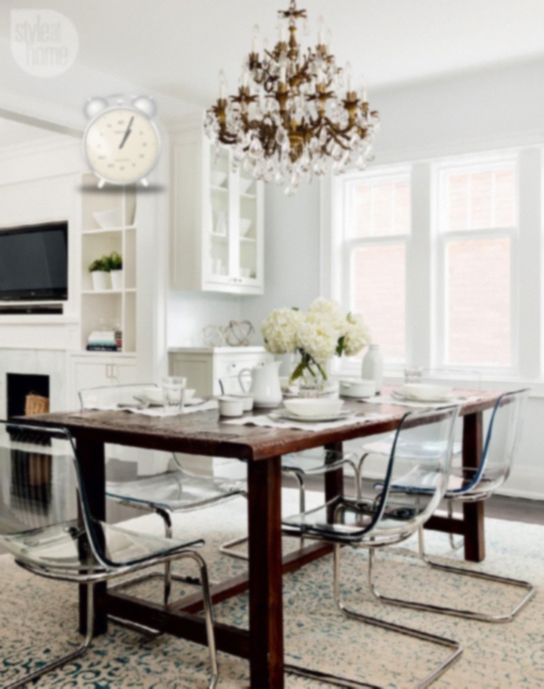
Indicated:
1.04
